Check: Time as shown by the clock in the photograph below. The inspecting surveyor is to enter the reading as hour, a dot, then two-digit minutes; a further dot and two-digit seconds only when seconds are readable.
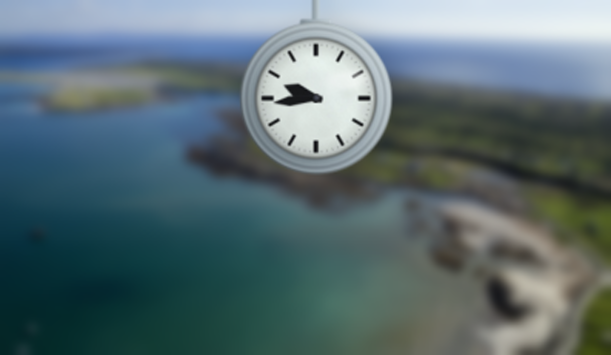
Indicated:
9.44
